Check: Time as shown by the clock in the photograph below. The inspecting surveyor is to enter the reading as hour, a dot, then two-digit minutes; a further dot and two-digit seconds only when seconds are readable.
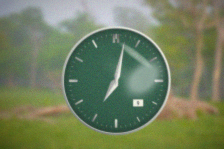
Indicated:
7.02
